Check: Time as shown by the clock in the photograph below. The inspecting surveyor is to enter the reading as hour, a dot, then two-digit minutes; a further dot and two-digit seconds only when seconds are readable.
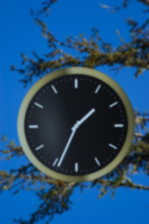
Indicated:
1.34
